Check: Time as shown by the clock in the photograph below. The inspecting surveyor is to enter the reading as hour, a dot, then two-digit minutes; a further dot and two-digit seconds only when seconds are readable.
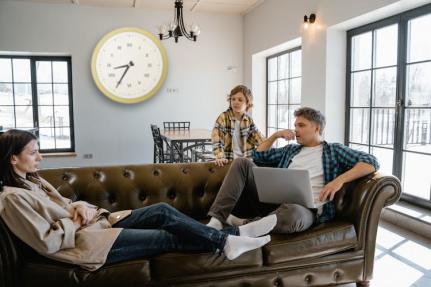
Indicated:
8.35
